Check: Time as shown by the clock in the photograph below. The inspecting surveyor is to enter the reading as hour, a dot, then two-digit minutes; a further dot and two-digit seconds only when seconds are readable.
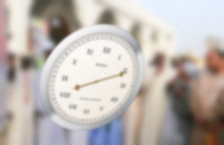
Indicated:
8.11
